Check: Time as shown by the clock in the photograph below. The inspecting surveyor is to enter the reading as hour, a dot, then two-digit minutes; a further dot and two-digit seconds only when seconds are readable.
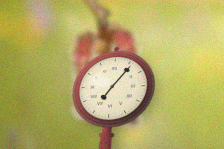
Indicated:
7.06
